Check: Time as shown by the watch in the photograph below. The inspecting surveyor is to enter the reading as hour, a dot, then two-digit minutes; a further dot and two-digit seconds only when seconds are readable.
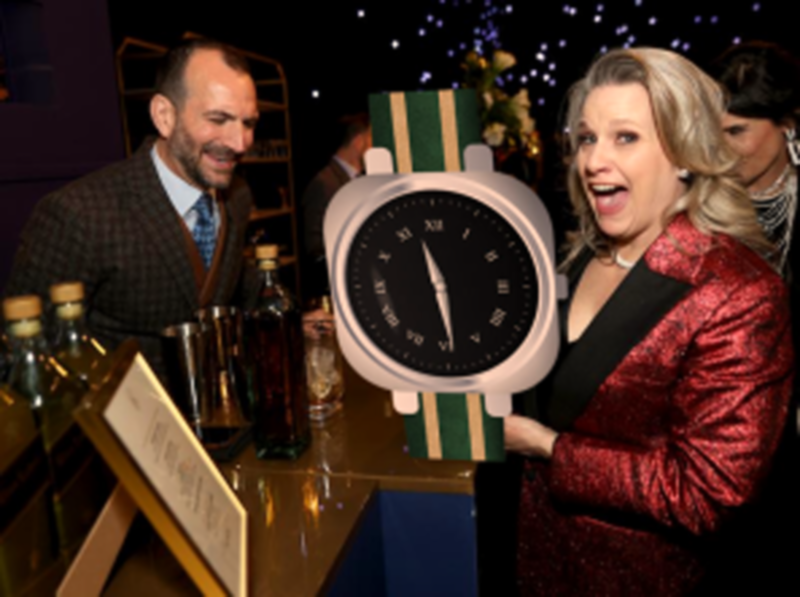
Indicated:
11.29
